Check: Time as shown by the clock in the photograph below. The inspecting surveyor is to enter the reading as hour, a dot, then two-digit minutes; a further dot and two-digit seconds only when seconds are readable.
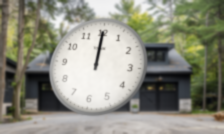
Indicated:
12.00
